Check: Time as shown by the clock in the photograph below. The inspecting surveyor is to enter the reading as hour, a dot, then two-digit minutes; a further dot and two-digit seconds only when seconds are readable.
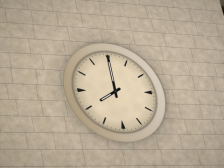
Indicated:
8.00
